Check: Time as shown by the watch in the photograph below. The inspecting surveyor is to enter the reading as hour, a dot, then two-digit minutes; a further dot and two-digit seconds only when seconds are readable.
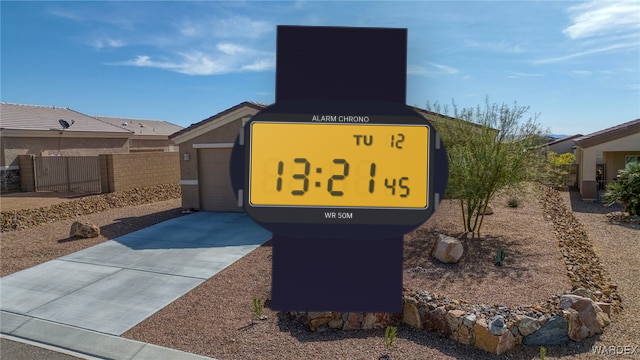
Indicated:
13.21.45
